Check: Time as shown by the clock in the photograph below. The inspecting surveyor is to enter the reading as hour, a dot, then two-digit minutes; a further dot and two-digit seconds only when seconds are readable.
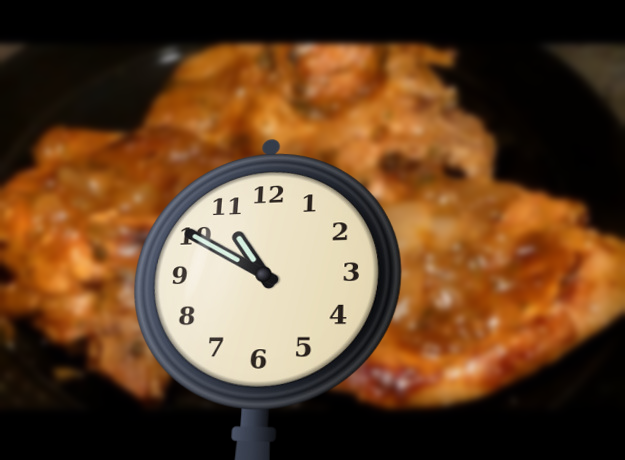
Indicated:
10.50
